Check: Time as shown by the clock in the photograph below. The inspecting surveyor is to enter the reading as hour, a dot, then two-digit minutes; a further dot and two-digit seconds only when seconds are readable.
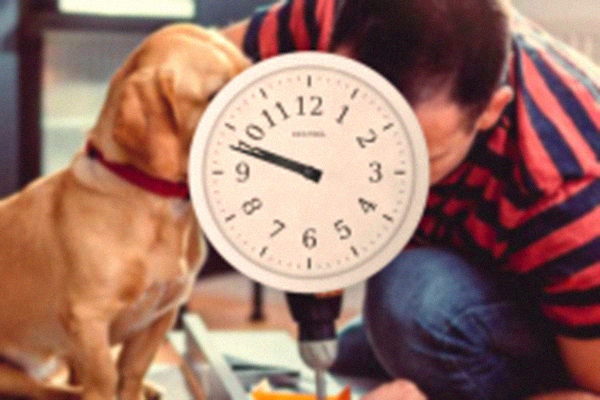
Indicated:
9.48
